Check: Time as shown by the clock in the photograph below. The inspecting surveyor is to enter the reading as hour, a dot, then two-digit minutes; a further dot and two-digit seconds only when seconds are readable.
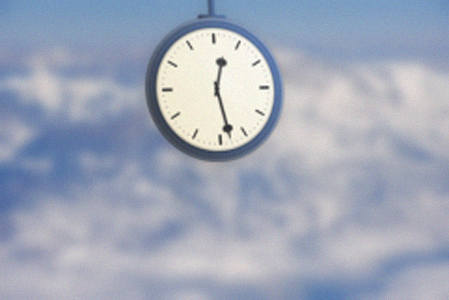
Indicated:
12.28
